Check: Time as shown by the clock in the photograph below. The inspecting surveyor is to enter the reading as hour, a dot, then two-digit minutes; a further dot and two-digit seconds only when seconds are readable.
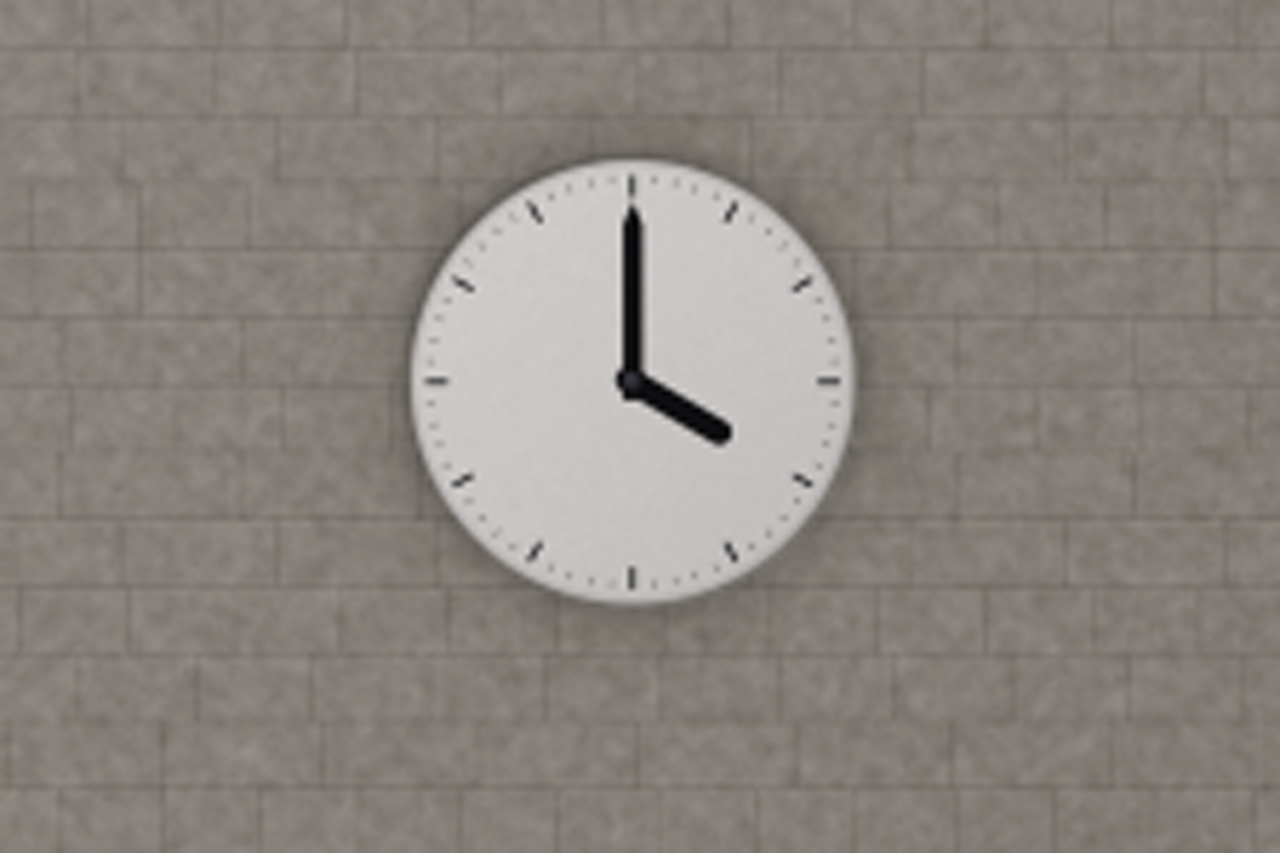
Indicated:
4.00
